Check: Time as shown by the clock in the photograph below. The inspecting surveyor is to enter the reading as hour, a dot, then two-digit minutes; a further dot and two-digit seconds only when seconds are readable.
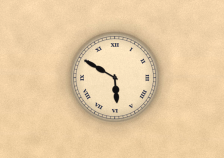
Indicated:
5.50
